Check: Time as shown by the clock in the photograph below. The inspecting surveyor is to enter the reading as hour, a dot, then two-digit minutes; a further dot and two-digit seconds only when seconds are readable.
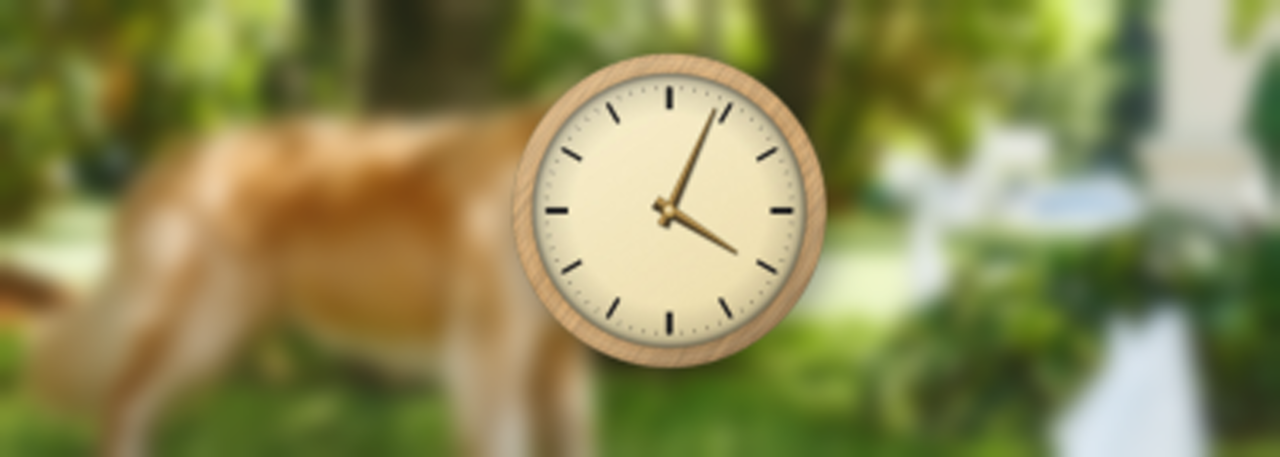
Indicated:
4.04
